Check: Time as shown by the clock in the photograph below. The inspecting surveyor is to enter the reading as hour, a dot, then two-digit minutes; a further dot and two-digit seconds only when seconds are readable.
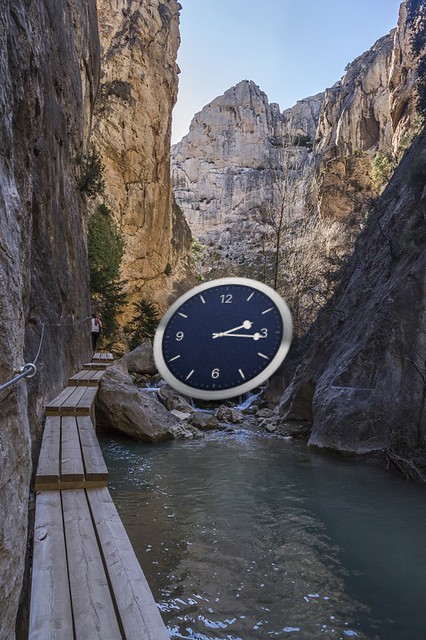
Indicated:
2.16
